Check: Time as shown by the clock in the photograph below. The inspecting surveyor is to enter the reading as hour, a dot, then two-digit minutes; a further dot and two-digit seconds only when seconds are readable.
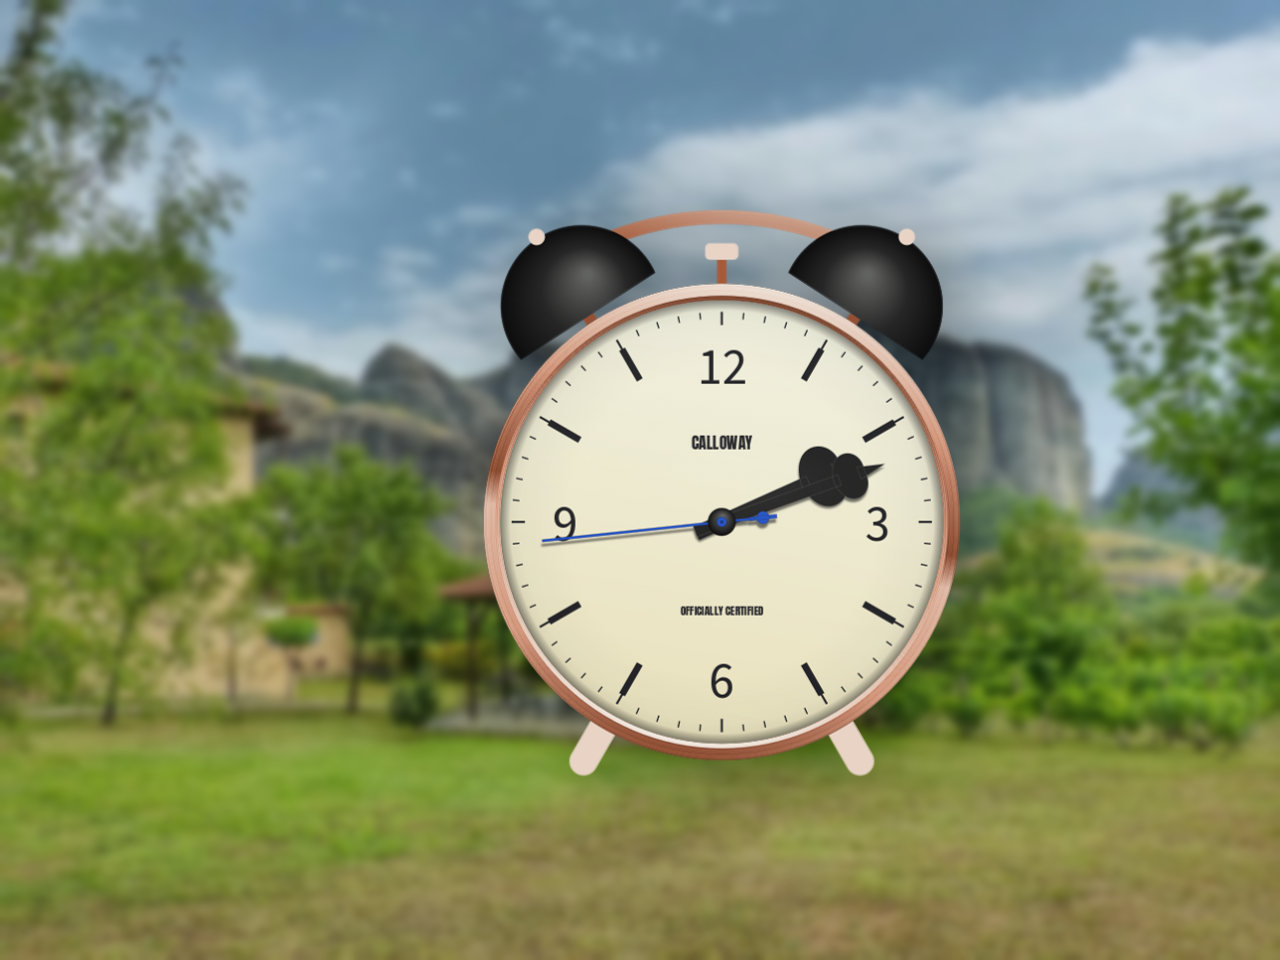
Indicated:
2.11.44
